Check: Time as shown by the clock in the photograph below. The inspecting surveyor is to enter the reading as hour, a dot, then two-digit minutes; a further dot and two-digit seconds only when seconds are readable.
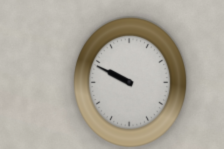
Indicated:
9.49
